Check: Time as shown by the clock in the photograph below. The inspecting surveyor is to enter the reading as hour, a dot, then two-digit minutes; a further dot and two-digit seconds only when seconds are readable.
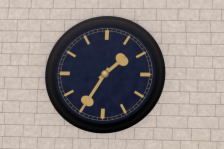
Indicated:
1.35
